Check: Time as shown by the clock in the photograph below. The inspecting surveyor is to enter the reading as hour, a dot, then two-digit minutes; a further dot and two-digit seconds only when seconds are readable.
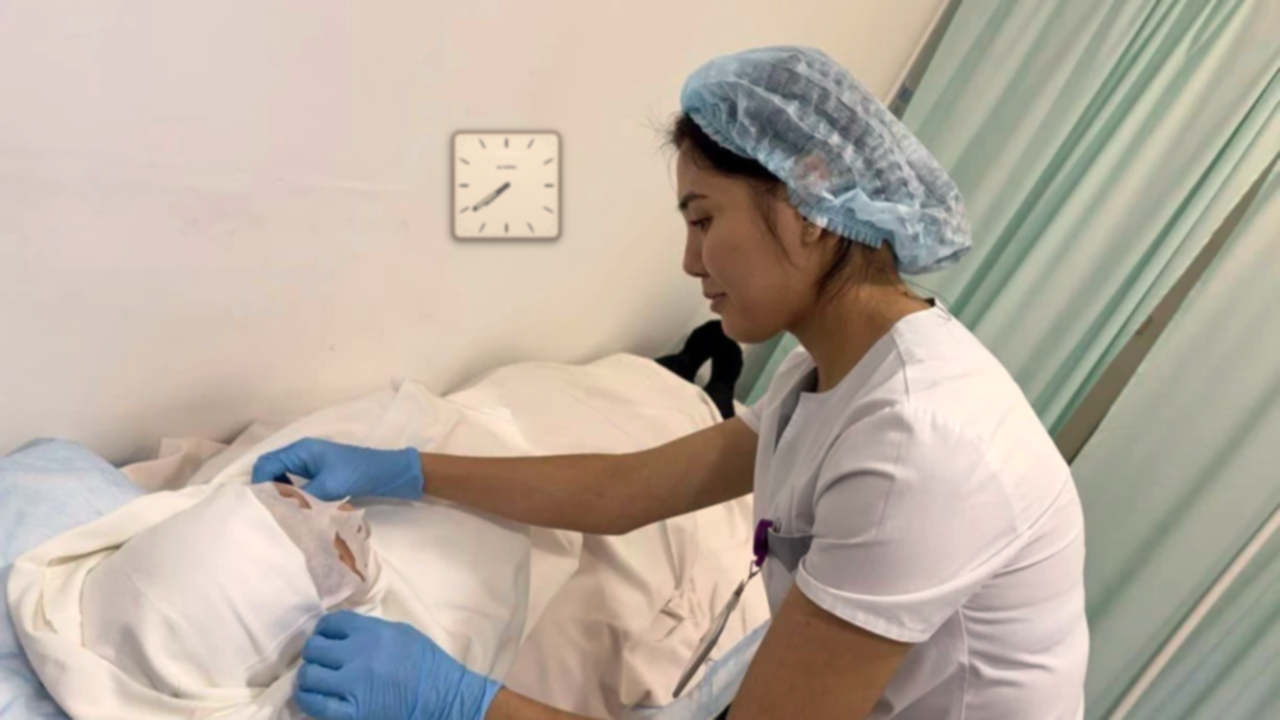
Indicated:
7.39
